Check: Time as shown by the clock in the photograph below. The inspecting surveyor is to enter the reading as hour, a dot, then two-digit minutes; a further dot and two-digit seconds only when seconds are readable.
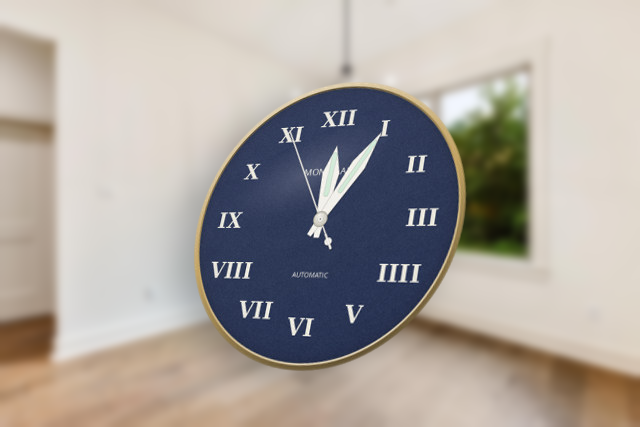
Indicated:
12.04.55
